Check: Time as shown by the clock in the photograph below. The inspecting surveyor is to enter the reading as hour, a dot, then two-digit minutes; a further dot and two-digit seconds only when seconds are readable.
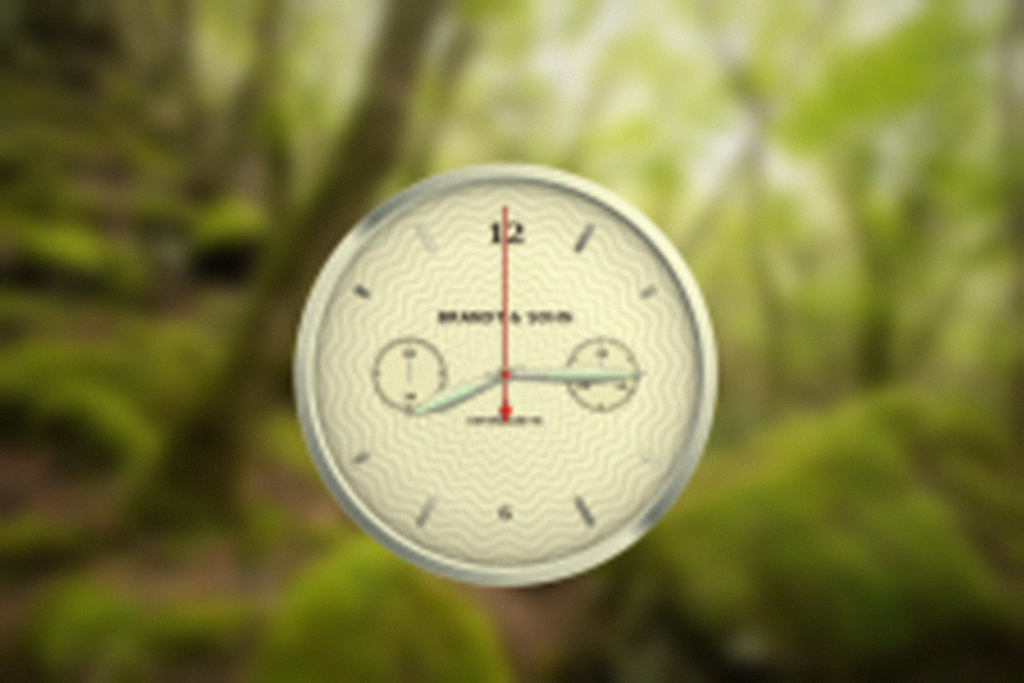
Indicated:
8.15
